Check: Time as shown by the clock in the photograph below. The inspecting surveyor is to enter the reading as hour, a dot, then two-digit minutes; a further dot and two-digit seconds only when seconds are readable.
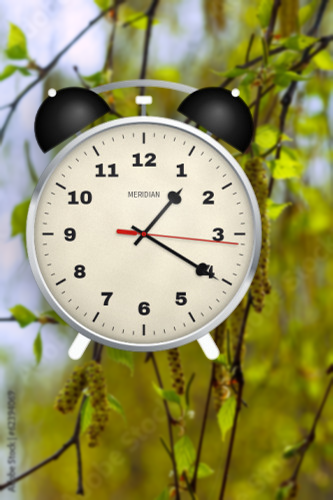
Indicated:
1.20.16
